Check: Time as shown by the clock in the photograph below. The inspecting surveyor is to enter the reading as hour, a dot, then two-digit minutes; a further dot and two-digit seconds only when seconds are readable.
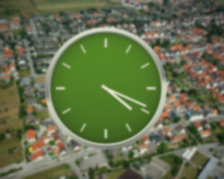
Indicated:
4.19
